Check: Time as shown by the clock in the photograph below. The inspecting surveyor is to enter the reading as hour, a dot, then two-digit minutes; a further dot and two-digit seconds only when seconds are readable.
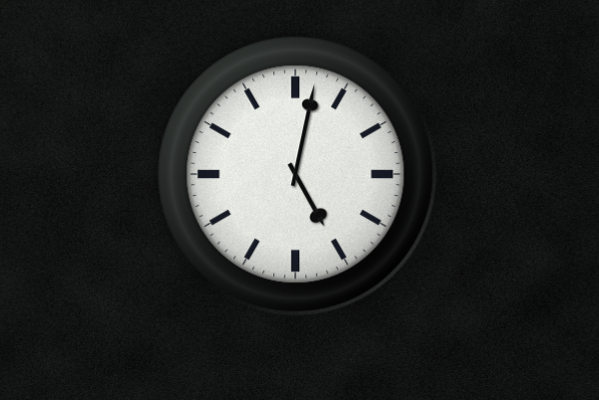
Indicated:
5.02
